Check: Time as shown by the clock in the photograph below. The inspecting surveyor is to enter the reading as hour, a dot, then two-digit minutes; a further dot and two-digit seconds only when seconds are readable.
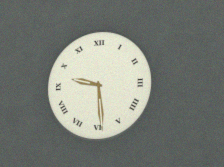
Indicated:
9.29
